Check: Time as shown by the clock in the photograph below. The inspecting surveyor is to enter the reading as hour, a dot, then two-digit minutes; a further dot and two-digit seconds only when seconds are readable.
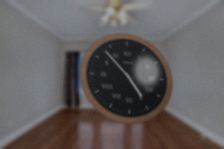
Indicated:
4.53
